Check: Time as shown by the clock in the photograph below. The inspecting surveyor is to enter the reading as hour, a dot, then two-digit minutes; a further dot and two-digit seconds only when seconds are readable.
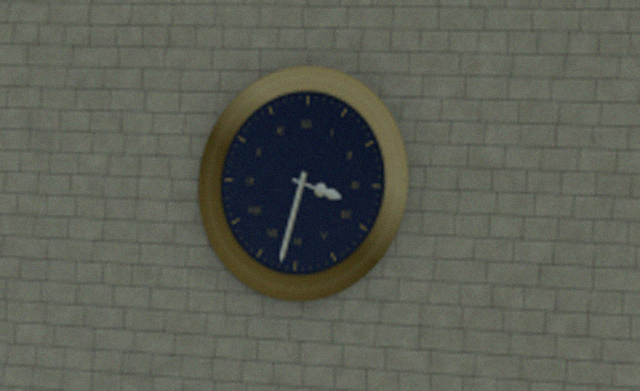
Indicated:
3.32
